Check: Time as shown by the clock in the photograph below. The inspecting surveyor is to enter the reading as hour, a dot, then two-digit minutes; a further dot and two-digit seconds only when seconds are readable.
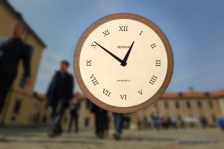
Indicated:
12.51
